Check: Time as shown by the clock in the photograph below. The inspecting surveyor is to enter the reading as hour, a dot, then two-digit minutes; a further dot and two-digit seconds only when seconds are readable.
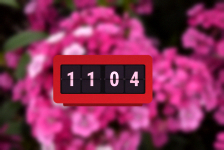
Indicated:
11.04
